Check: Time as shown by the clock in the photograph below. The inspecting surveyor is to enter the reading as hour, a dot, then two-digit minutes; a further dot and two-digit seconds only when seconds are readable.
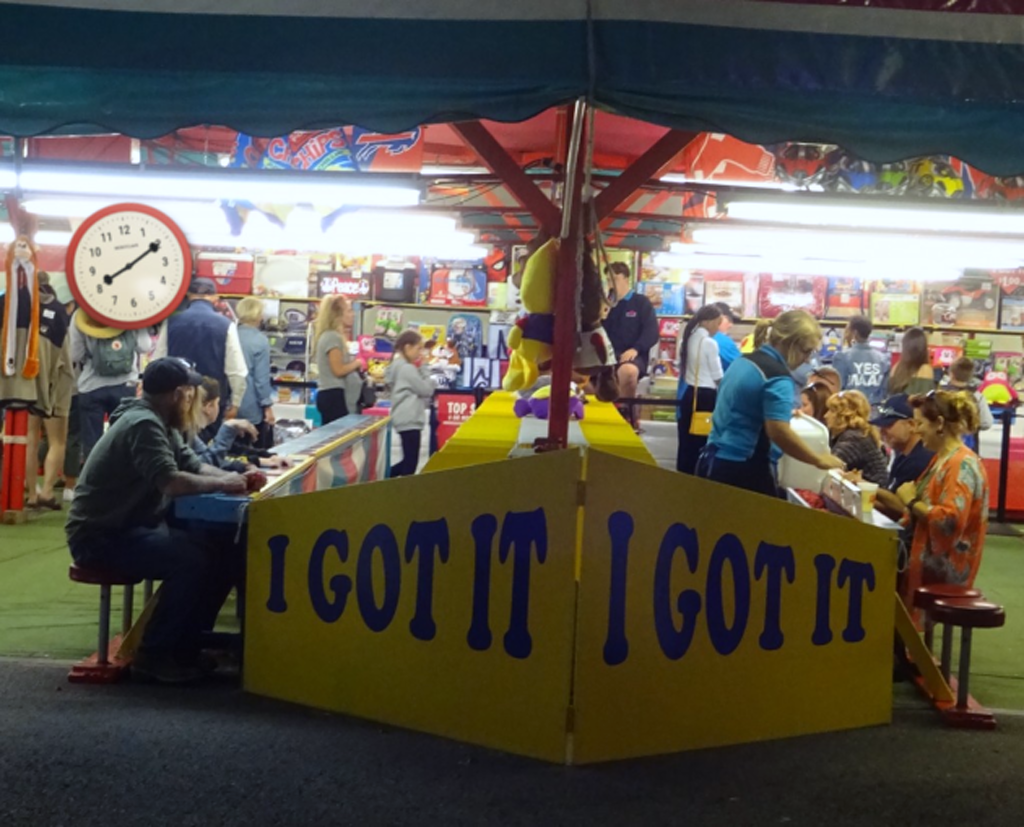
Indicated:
8.10
